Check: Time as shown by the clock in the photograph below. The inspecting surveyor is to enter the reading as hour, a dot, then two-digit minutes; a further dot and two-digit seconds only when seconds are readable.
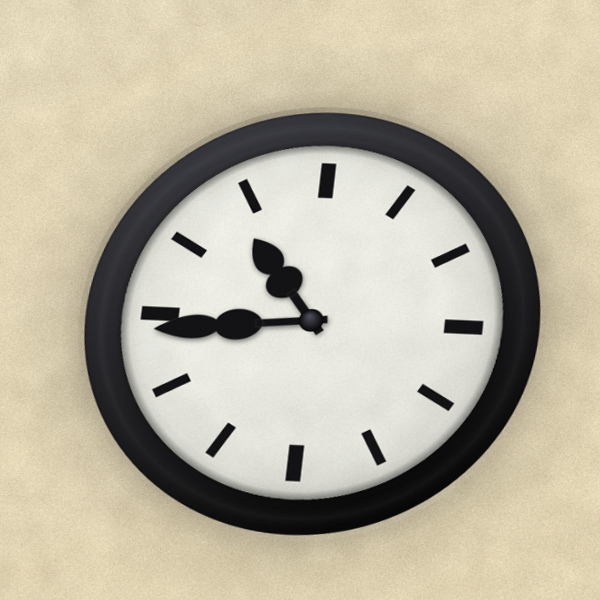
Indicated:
10.44
